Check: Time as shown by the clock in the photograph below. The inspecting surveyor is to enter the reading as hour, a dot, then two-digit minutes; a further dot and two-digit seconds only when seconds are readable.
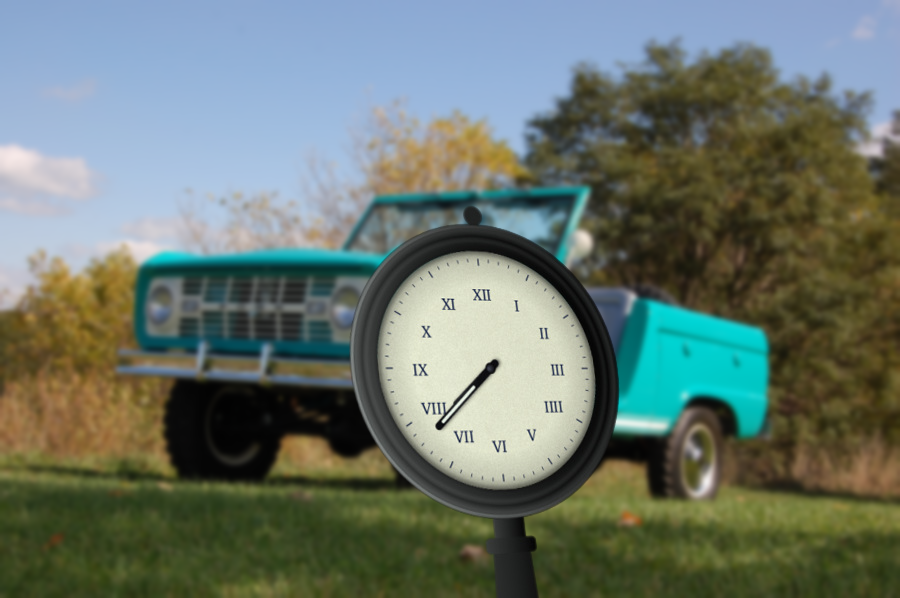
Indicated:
7.38
